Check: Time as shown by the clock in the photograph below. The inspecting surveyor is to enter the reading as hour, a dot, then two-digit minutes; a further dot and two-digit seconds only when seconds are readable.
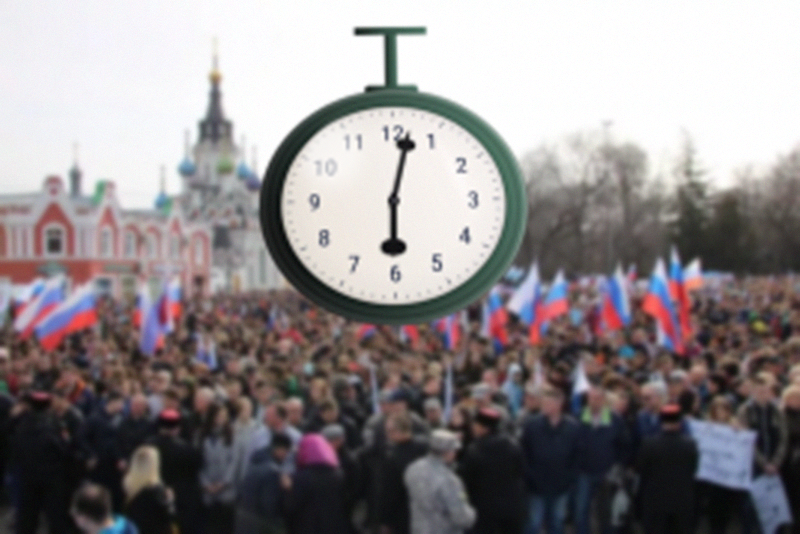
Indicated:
6.02
